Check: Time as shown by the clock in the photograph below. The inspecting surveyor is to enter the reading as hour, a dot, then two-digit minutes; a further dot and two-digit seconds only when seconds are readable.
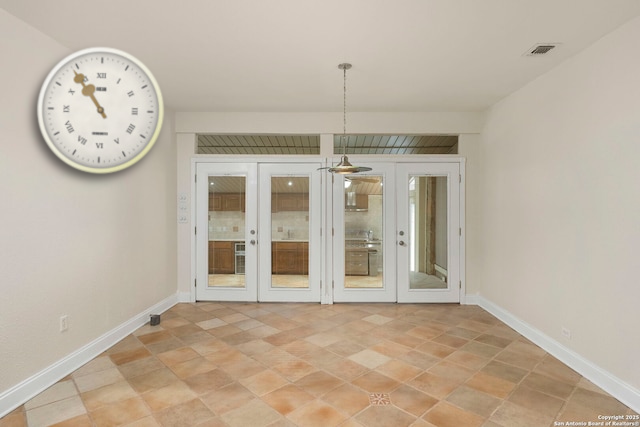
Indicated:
10.54
